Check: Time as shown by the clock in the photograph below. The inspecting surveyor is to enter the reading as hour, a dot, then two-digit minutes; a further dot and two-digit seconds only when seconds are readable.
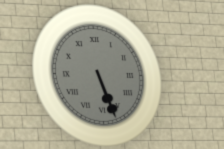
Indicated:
5.27
